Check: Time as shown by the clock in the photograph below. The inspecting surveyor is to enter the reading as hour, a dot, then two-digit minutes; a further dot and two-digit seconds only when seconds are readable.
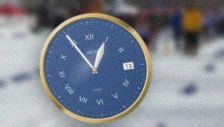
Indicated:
12.55
